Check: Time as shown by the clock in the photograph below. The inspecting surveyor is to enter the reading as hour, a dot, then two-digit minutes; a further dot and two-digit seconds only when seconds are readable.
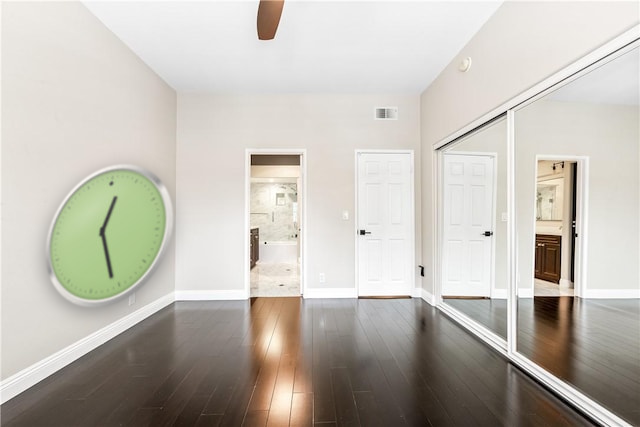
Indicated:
12.26
